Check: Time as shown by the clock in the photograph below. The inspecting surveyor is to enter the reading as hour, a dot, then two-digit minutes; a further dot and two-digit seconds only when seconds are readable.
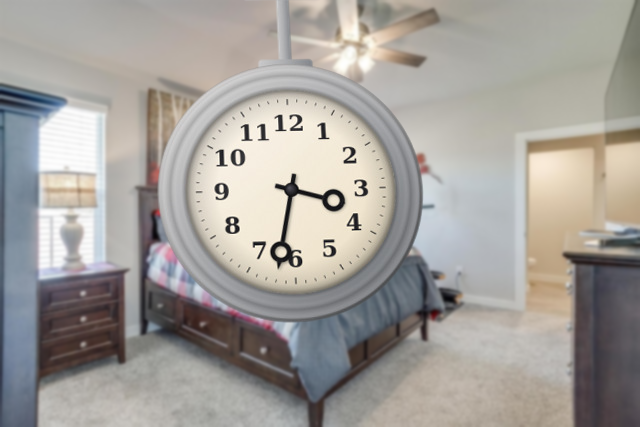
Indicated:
3.32
